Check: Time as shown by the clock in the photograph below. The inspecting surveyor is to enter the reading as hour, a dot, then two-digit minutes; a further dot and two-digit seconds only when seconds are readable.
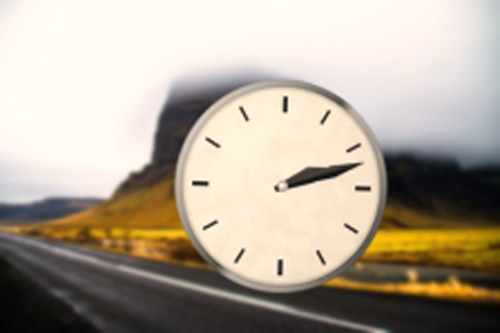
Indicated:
2.12
